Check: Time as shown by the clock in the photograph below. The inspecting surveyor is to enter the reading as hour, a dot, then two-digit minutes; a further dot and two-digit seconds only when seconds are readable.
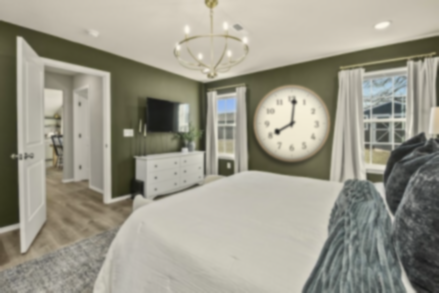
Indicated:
8.01
